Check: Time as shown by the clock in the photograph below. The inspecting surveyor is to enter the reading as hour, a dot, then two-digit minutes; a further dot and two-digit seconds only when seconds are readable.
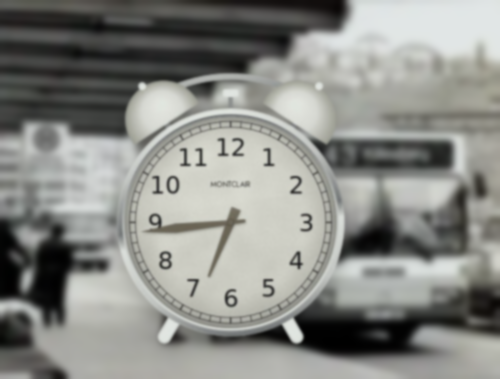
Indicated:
6.44
